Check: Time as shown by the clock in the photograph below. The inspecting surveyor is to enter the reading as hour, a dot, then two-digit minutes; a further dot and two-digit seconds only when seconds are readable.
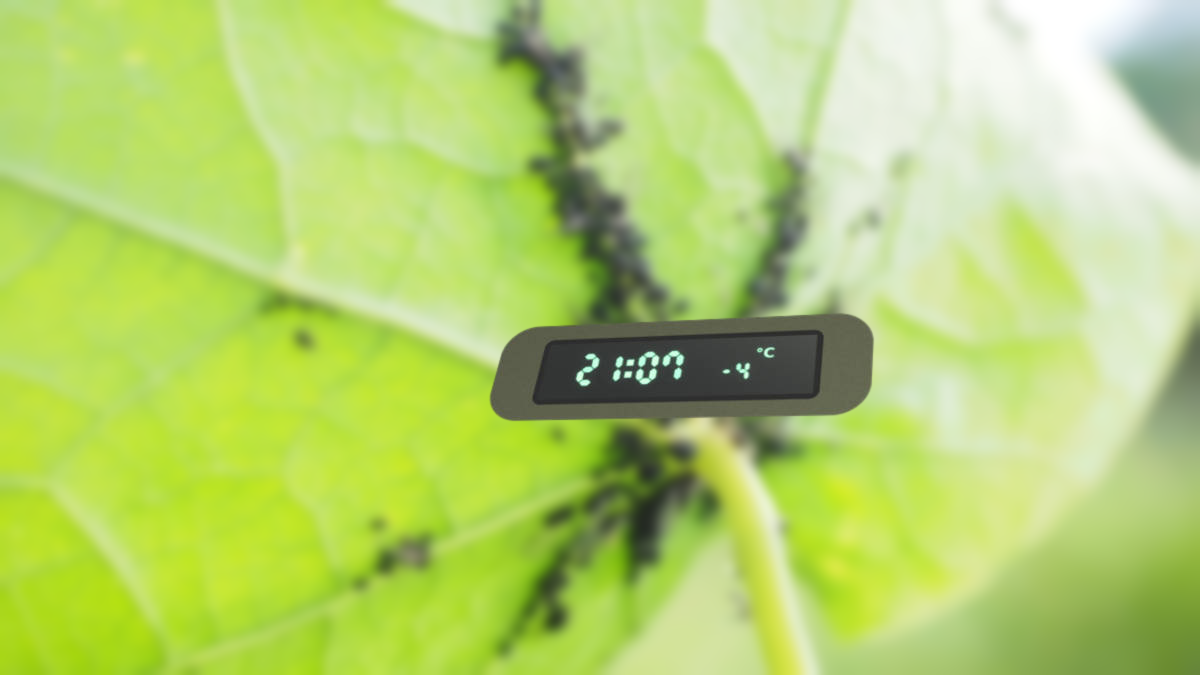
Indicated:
21.07
